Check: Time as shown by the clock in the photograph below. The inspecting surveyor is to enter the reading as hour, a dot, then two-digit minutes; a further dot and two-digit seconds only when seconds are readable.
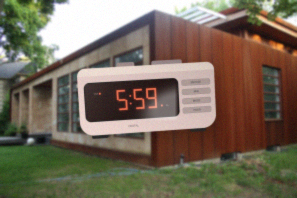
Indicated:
5.59
